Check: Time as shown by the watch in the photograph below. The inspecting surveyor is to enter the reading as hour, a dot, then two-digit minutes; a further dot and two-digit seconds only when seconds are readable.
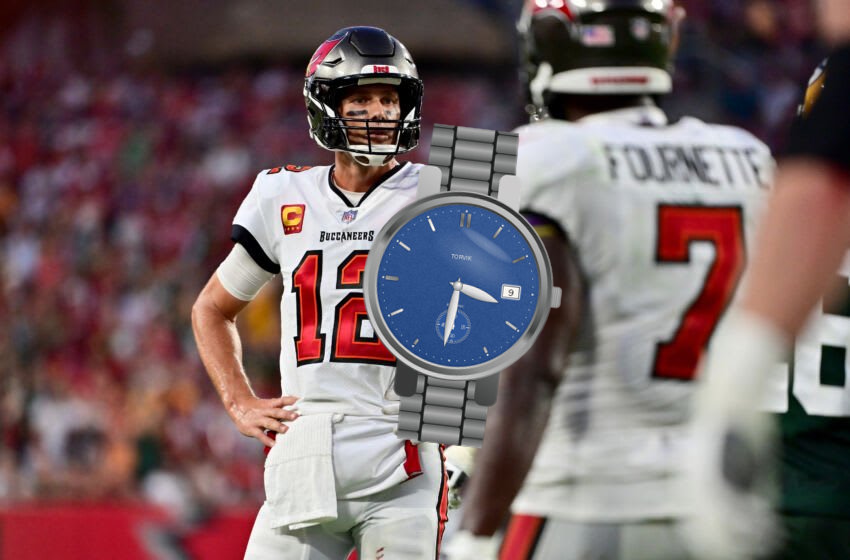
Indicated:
3.31
